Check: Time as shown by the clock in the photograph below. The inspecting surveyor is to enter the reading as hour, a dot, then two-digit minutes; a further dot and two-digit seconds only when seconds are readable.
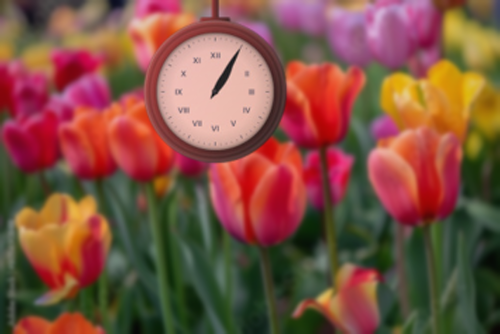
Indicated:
1.05
